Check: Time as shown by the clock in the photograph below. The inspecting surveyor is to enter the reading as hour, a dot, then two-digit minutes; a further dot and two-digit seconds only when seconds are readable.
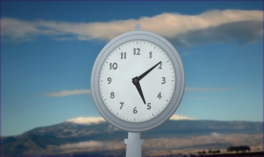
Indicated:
5.09
